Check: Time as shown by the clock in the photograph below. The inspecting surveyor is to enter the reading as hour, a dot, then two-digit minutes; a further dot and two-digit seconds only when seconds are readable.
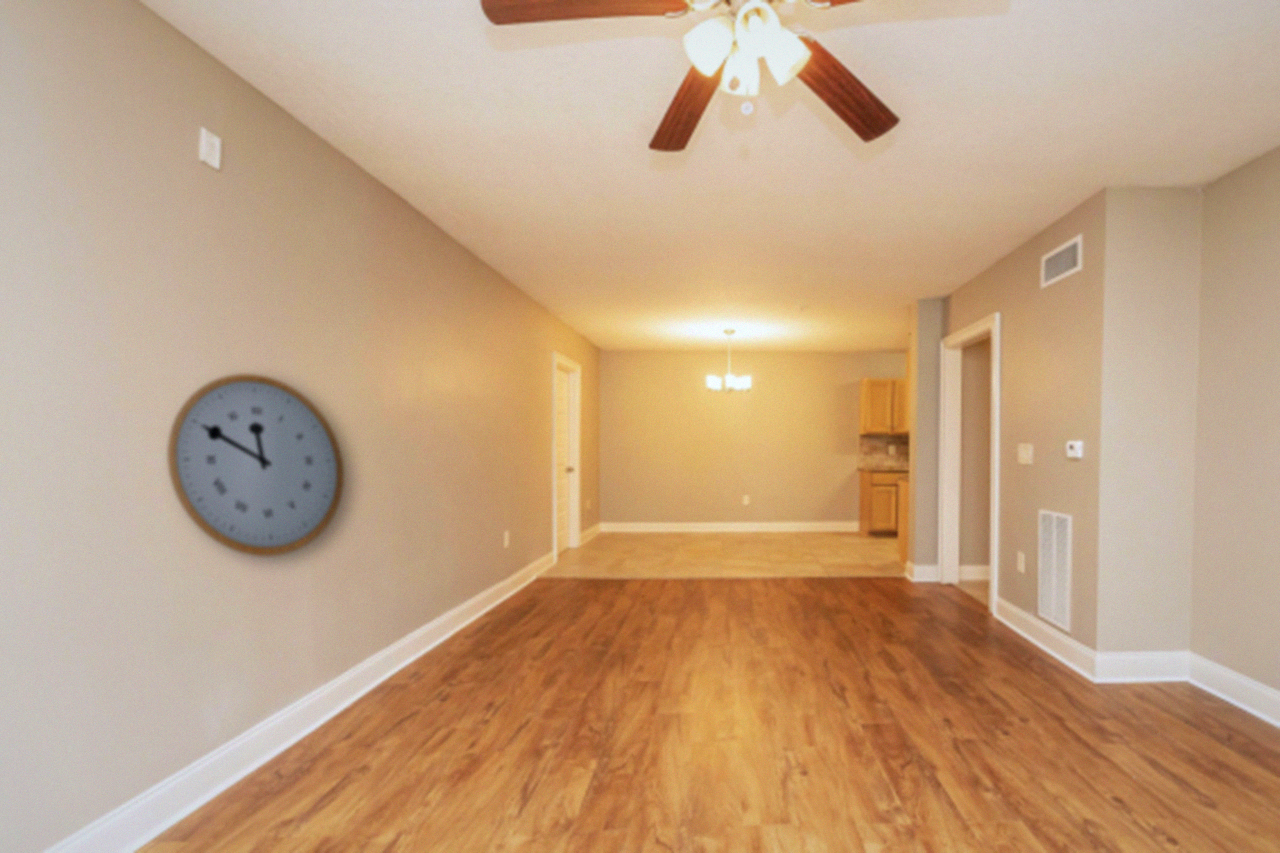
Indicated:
11.50
